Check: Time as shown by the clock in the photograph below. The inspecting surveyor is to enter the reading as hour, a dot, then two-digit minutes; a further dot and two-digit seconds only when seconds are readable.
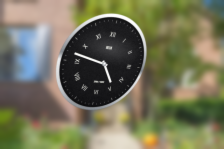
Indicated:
4.47
